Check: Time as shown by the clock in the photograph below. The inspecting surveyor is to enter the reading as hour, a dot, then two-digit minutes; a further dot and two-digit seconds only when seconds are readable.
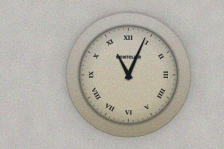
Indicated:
11.04
